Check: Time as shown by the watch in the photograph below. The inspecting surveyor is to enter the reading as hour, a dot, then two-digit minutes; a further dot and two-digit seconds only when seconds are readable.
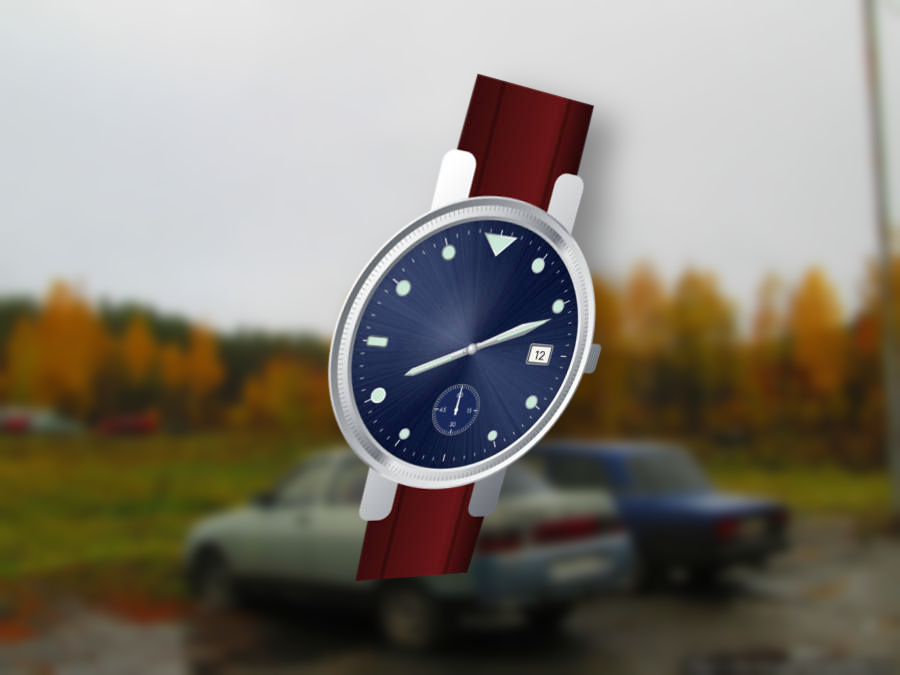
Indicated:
8.11
